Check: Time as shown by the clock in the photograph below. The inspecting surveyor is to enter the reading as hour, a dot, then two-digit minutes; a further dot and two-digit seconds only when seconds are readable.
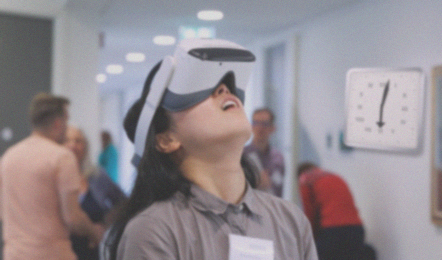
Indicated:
6.02
